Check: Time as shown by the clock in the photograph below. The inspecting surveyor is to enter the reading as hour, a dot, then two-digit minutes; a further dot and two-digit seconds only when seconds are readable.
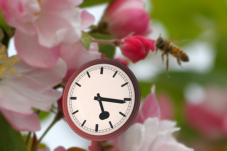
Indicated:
5.16
